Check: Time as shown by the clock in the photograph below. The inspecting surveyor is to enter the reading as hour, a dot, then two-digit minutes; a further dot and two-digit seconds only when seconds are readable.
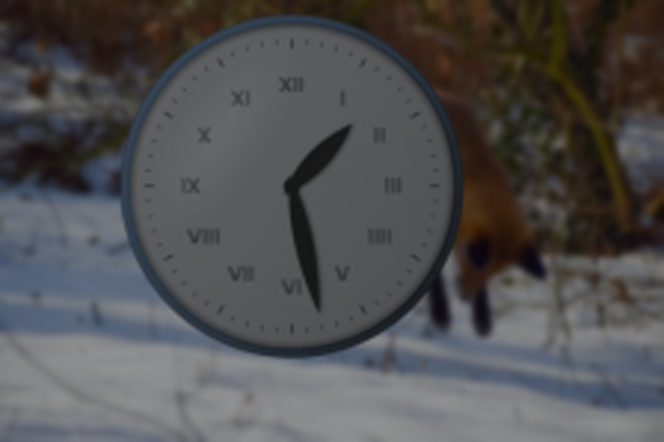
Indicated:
1.28
